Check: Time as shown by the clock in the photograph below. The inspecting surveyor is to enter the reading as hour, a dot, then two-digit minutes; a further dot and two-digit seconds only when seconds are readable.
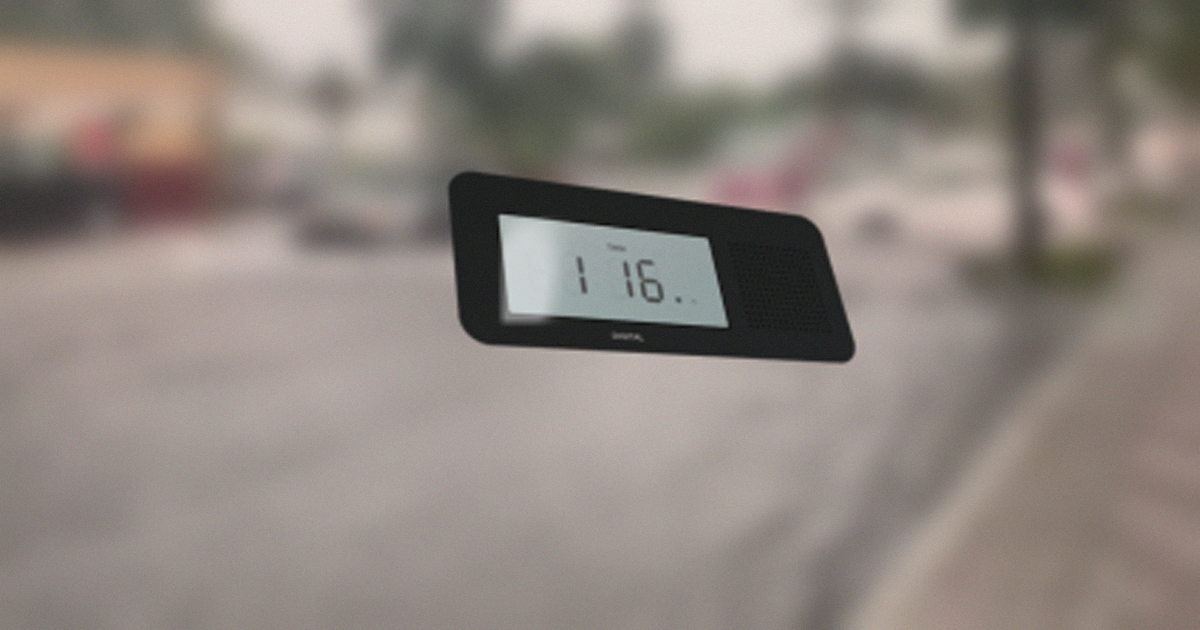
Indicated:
1.16
